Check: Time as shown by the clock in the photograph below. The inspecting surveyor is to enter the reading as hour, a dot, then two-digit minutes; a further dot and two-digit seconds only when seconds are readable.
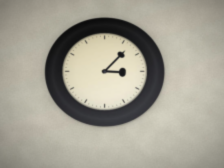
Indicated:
3.07
